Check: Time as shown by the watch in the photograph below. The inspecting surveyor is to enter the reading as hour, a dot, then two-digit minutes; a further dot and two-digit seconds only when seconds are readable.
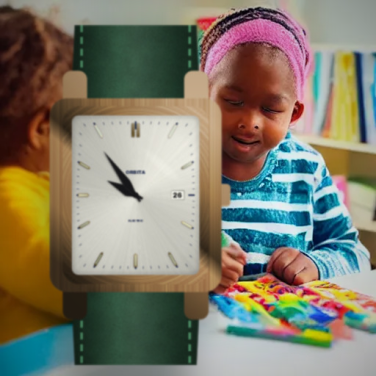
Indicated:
9.54
